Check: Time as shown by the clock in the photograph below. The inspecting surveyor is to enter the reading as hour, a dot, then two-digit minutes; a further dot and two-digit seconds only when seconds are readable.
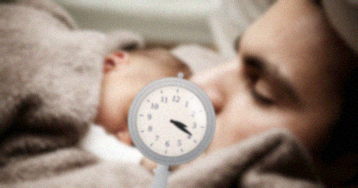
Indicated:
3.19
